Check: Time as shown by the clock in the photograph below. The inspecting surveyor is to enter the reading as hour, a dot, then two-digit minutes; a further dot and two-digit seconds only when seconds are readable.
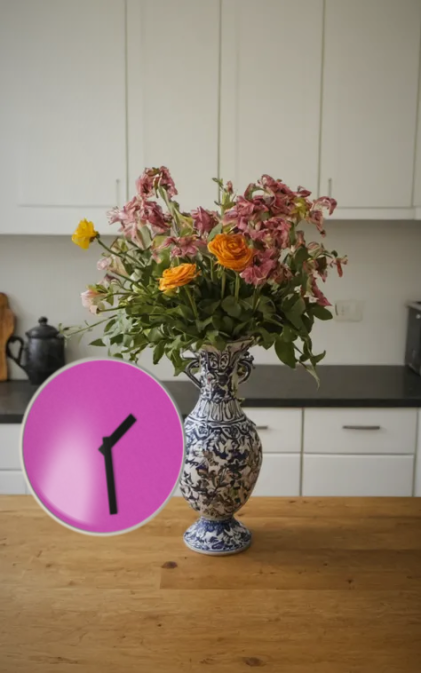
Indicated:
1.29
